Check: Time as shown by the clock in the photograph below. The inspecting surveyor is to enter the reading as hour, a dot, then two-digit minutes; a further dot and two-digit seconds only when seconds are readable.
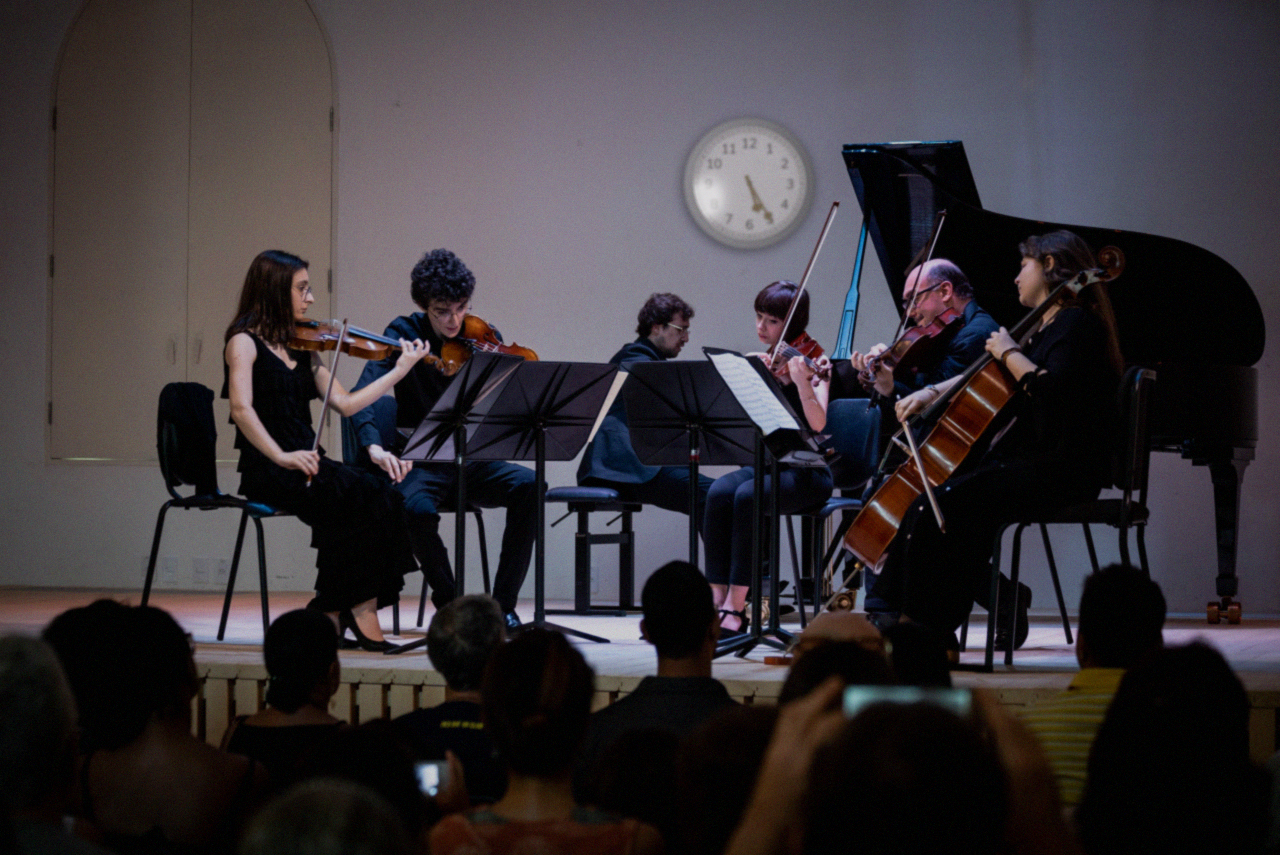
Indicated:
5.25
